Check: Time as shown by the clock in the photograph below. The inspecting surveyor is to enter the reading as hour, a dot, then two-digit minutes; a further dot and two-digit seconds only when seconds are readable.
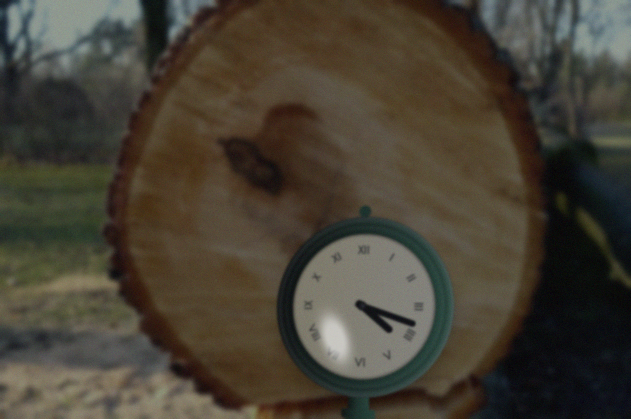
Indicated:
4.18
